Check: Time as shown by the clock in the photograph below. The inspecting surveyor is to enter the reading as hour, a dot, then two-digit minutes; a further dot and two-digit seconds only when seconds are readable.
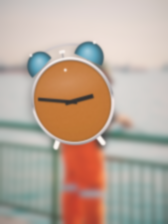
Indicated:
2.47
